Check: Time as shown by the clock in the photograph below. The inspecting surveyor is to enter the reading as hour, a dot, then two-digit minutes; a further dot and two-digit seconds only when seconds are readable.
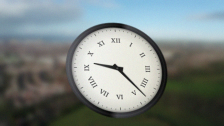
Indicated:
9.23
